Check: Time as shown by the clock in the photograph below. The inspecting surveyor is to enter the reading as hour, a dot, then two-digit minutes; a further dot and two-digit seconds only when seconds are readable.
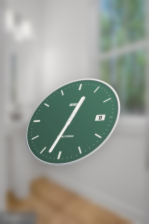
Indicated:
12.33
